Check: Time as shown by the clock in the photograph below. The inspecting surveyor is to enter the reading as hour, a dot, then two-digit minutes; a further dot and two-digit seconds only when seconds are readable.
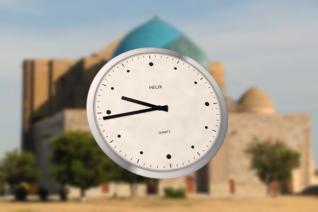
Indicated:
9.44
